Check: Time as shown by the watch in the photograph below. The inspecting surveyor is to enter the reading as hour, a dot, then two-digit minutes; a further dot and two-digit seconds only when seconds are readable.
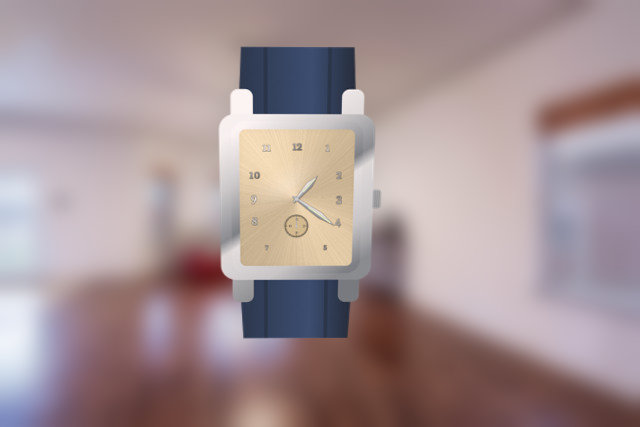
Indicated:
1.21
